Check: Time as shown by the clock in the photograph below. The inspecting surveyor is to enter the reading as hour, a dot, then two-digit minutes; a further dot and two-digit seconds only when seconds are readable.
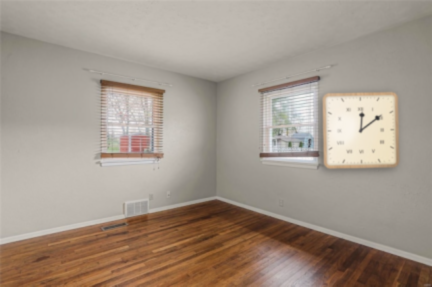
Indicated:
12.09
